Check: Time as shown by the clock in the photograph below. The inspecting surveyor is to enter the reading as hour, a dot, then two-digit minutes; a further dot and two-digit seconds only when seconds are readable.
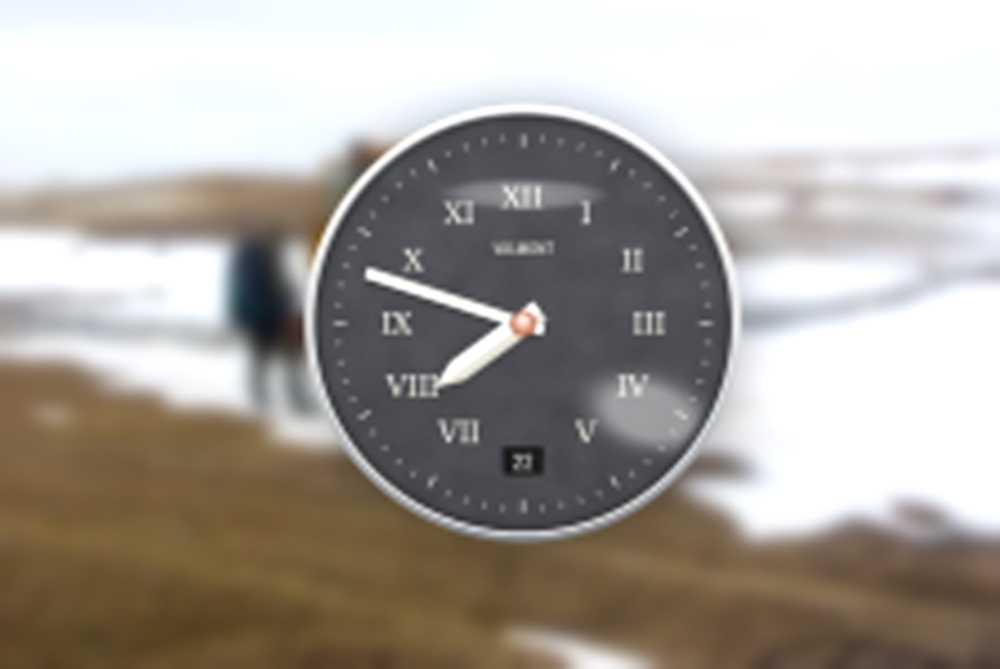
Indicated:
7.48
